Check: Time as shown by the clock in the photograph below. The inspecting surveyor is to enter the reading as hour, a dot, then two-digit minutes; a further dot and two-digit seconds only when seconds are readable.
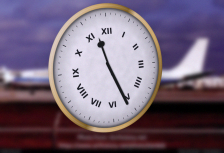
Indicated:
11.26
